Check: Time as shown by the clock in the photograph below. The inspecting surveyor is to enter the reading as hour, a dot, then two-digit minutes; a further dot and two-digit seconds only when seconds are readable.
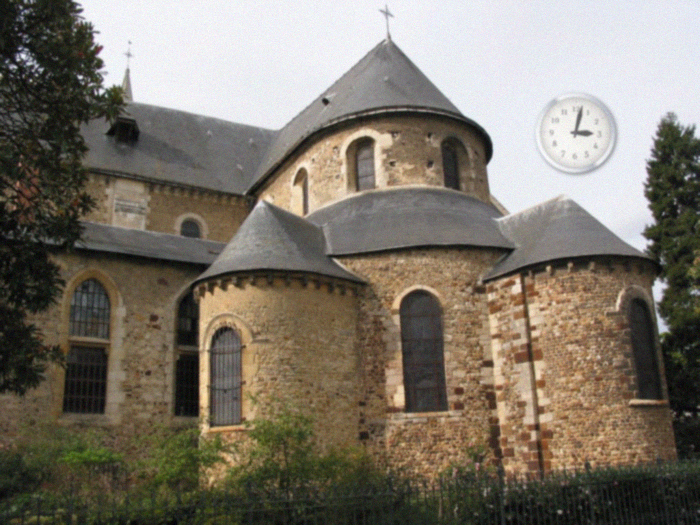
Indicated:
3.02
